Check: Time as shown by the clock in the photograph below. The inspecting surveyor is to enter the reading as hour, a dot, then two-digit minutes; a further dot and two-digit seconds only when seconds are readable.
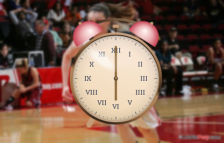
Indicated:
6.00
